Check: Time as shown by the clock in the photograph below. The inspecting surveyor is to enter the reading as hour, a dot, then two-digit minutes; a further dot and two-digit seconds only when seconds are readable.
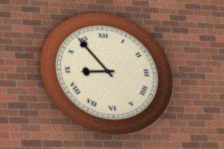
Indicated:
8.54
